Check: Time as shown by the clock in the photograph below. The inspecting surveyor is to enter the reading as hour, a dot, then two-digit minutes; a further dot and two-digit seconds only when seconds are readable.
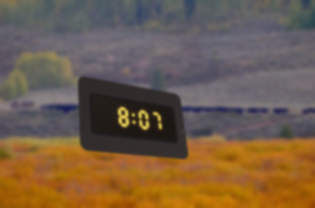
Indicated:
8.07
